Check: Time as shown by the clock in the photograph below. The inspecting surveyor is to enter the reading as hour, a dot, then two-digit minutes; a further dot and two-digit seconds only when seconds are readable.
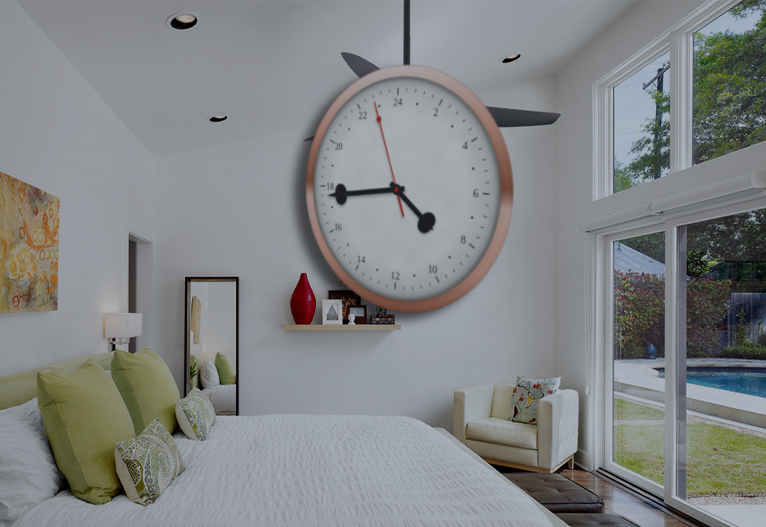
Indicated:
8.43.57
